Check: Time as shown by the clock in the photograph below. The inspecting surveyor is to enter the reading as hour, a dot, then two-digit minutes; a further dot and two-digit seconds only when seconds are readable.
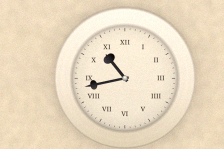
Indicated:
10.43
